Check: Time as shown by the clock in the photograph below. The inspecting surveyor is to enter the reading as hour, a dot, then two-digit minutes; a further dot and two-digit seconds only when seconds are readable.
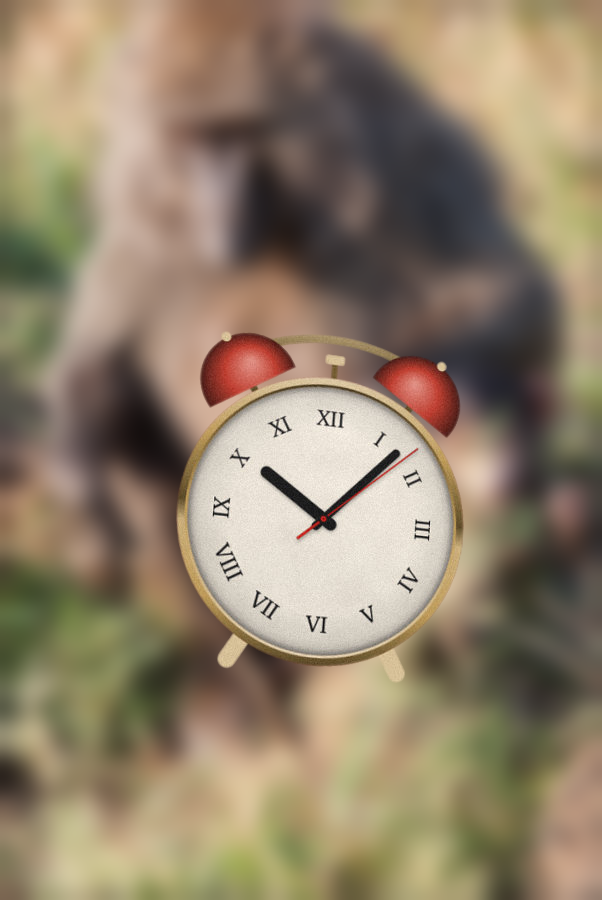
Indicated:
10.07.08
